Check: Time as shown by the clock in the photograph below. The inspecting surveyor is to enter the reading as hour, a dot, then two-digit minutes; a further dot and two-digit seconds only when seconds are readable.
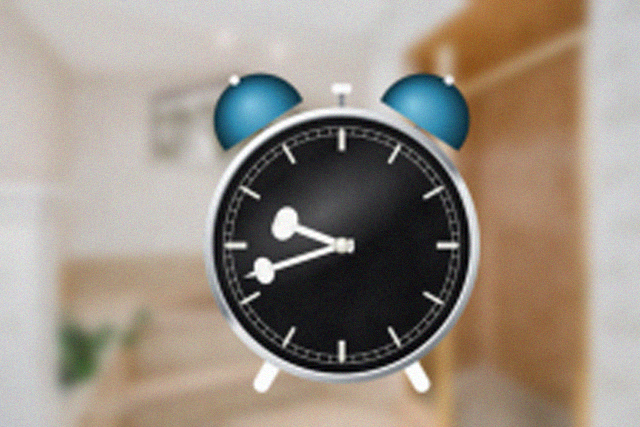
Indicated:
9.42
